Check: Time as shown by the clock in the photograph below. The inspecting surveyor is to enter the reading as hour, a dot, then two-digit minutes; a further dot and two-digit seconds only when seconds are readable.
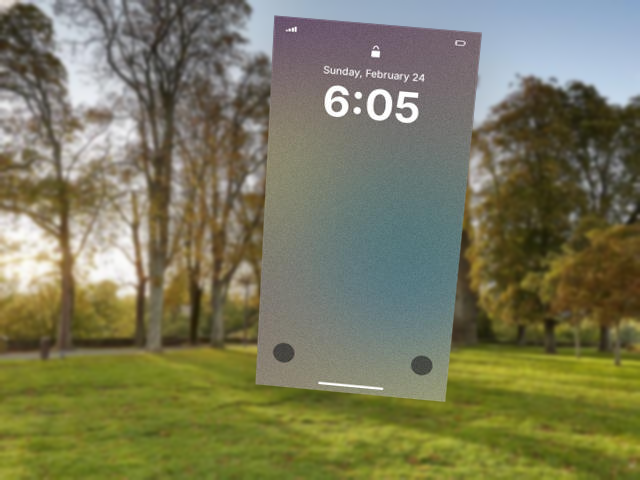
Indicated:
6.05
